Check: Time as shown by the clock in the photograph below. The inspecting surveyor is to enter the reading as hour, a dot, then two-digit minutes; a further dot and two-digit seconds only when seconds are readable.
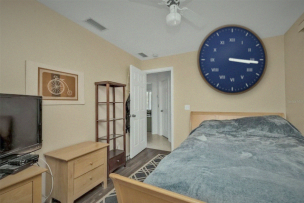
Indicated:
3.16
